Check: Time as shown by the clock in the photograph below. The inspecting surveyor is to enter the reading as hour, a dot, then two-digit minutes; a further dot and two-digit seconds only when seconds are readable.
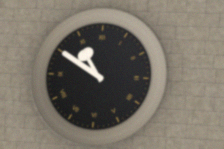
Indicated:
10.50
